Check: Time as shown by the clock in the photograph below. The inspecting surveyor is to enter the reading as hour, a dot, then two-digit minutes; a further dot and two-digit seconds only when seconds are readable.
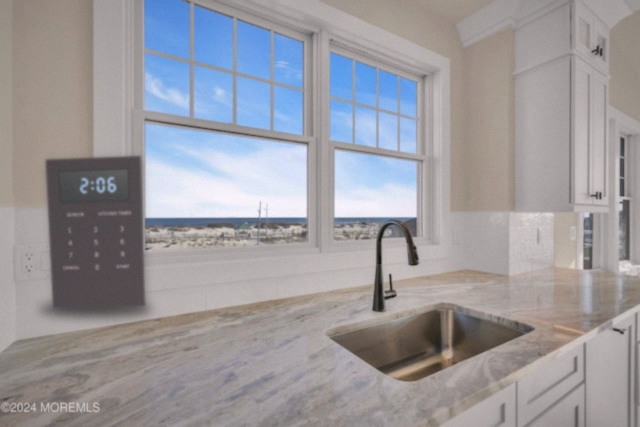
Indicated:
2.06
